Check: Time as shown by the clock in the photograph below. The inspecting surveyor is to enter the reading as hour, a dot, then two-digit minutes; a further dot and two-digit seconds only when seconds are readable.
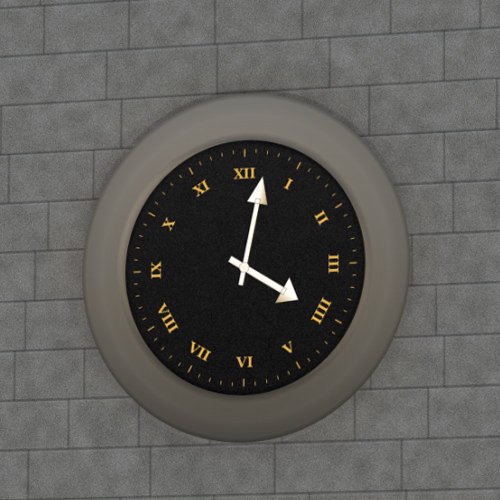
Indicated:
4.02
